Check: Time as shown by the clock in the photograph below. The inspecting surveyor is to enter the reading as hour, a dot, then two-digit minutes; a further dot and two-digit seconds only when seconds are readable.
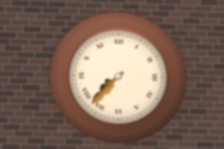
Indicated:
7.37
